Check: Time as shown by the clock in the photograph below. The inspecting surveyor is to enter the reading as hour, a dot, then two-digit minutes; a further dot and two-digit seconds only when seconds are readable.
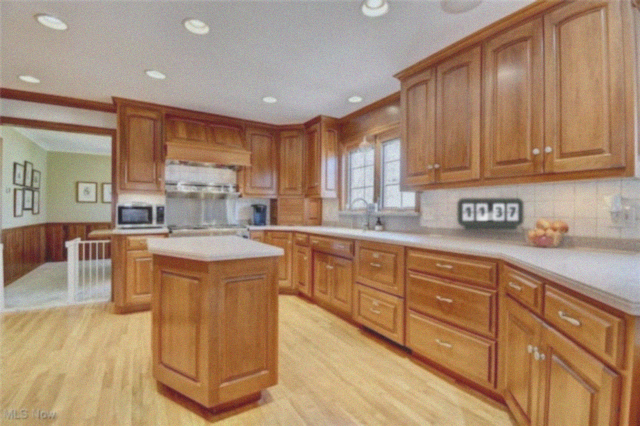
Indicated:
11.37
